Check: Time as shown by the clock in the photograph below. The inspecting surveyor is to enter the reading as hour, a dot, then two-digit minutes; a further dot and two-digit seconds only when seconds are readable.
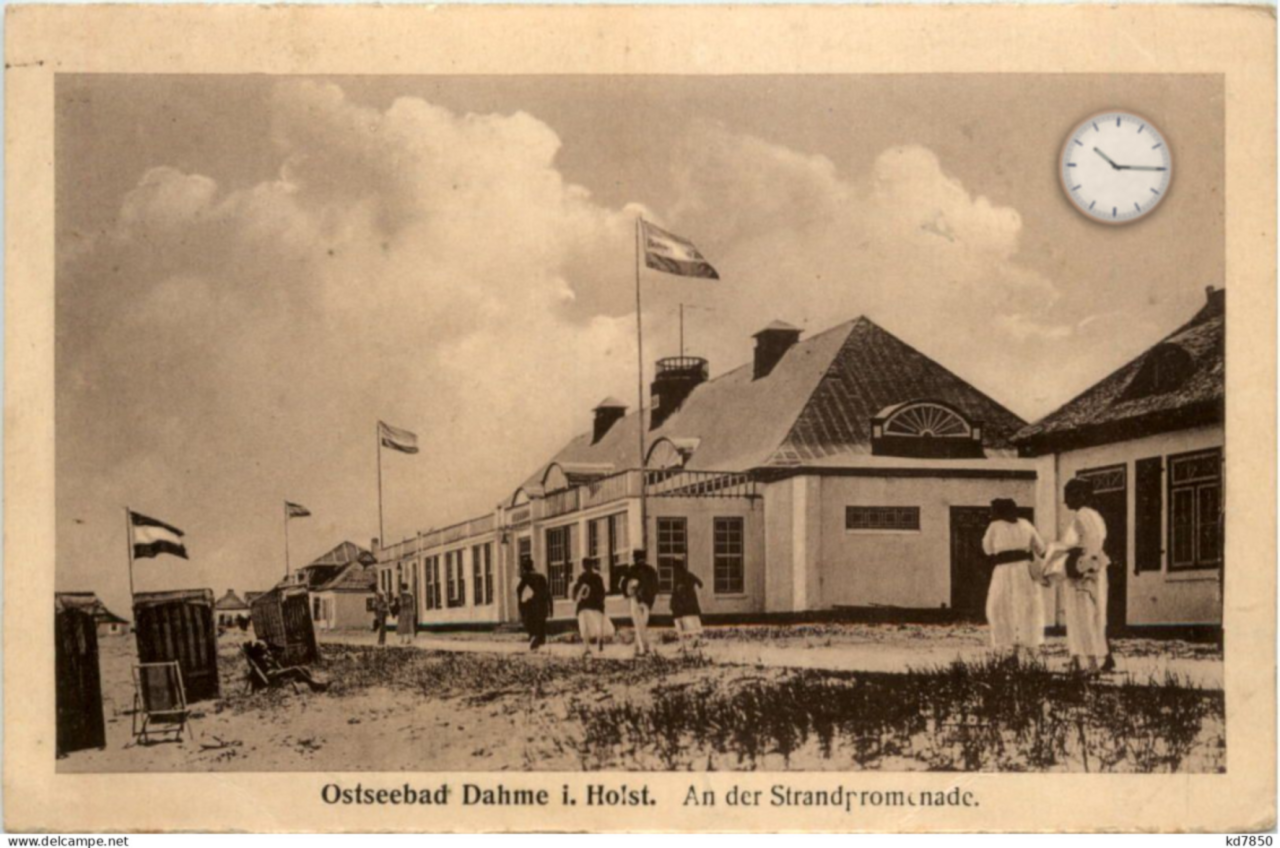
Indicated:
10.15
